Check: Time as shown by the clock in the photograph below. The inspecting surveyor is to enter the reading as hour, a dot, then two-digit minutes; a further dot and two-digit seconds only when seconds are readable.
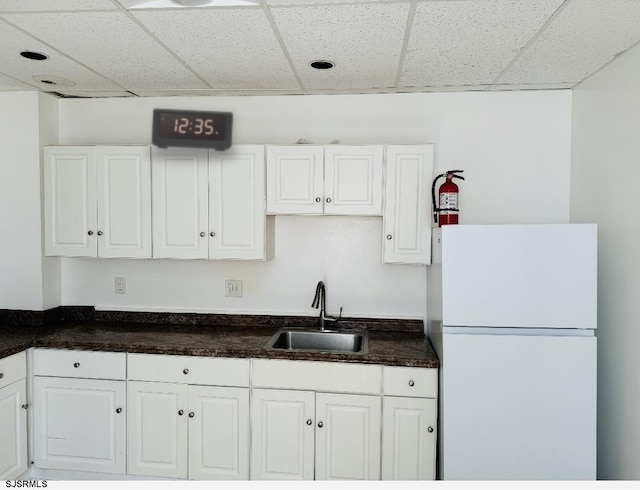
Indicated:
12.35
